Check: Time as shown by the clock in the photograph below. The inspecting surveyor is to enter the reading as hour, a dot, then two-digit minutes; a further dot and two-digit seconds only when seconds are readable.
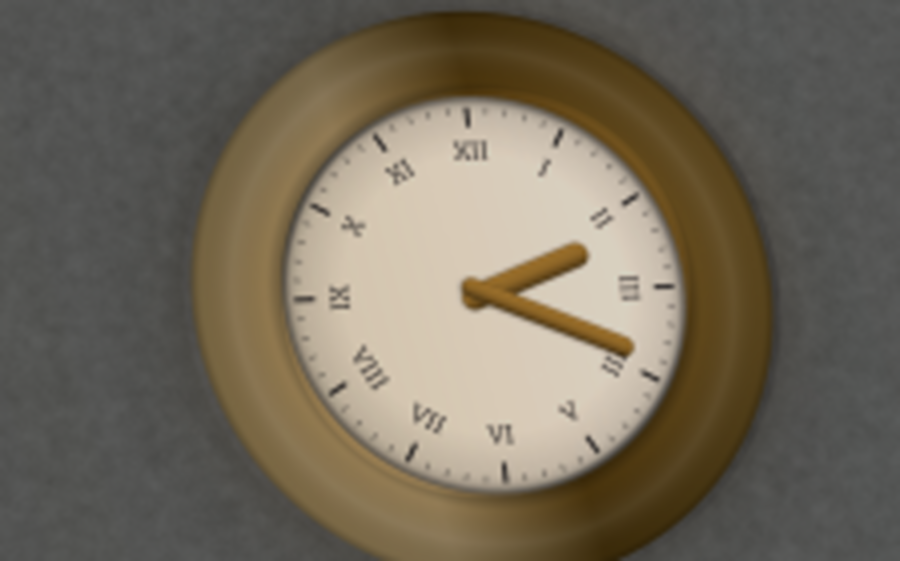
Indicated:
2.19
